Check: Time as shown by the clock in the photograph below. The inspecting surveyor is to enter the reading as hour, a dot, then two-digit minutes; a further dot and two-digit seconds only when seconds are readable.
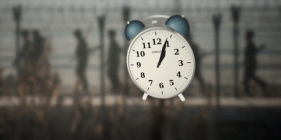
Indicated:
1.04
